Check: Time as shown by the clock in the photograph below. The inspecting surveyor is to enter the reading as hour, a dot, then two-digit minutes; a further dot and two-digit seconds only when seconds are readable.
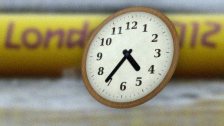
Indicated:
4.36
